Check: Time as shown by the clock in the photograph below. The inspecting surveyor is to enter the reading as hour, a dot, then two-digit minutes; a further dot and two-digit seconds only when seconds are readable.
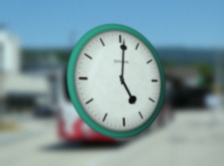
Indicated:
5.01
